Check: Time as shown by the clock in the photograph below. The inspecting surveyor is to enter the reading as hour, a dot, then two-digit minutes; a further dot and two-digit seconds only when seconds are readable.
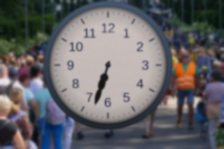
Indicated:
6.33
